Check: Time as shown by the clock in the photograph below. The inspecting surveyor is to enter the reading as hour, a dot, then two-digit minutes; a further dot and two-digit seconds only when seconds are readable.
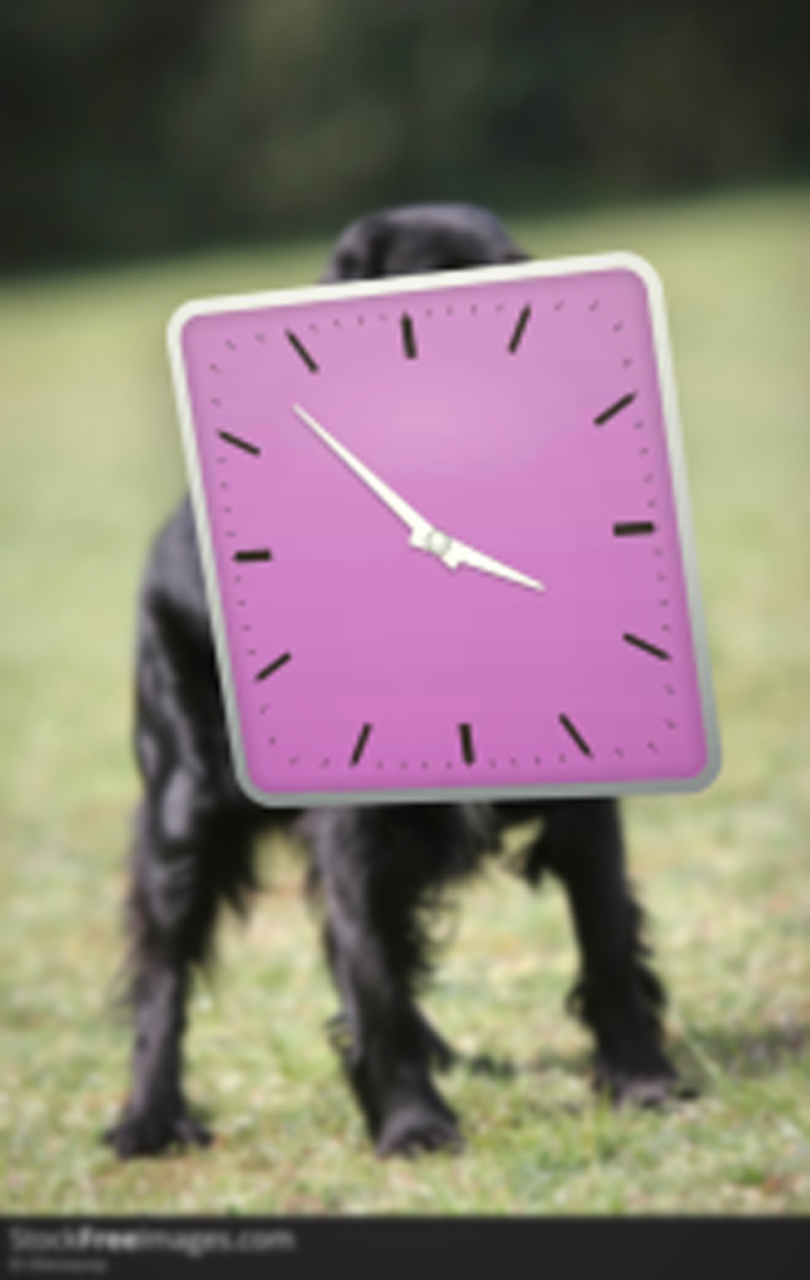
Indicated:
3.53
